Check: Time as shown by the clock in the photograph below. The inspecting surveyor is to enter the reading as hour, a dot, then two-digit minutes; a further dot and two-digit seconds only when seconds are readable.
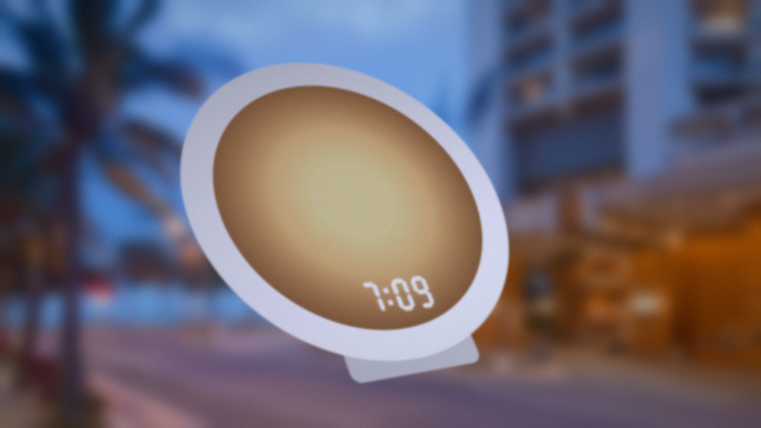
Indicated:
7.09
